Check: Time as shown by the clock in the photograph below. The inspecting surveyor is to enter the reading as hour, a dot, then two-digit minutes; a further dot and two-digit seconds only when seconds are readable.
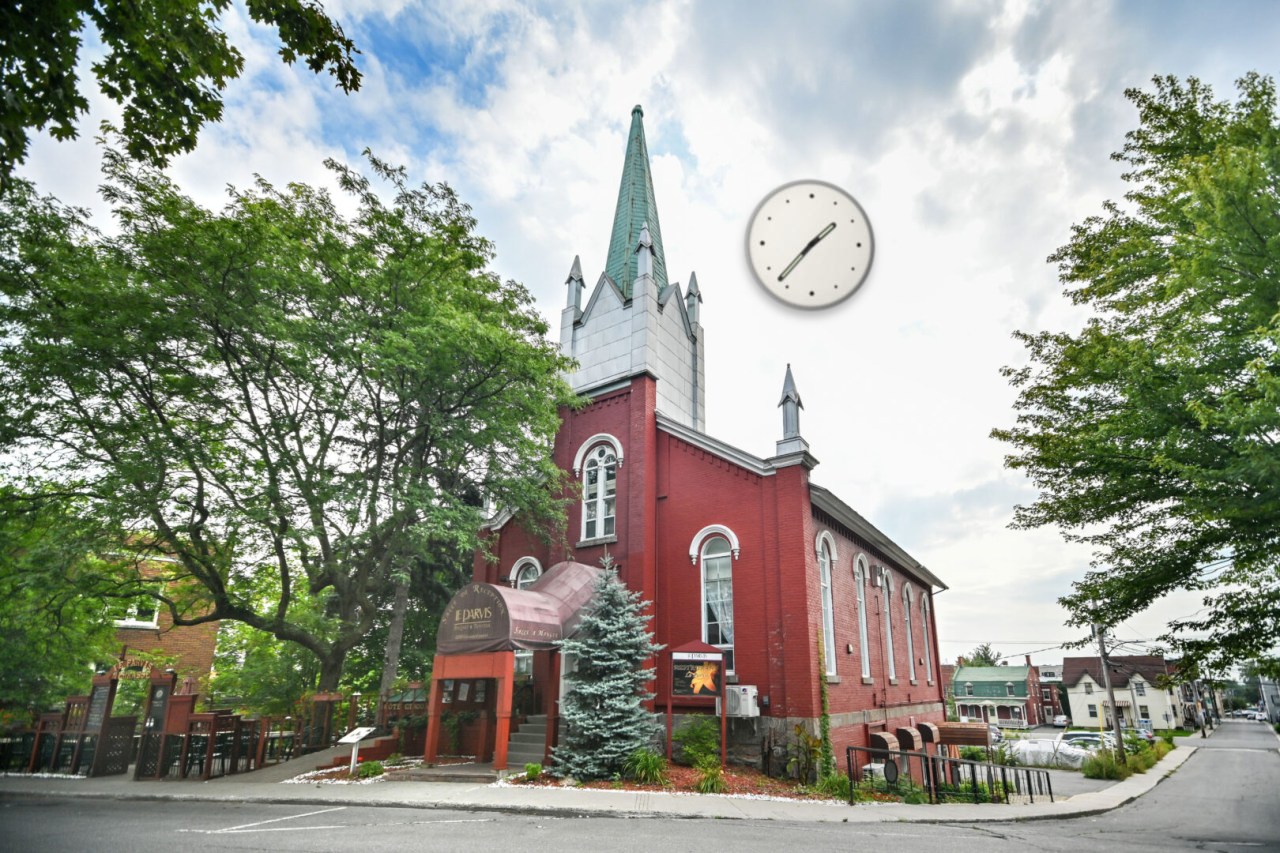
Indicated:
1.37
